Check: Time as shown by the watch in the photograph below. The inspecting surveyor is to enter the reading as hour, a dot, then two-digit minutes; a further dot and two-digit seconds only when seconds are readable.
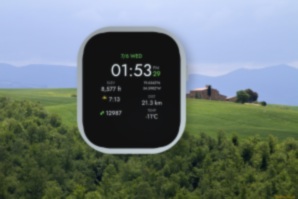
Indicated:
1.53
